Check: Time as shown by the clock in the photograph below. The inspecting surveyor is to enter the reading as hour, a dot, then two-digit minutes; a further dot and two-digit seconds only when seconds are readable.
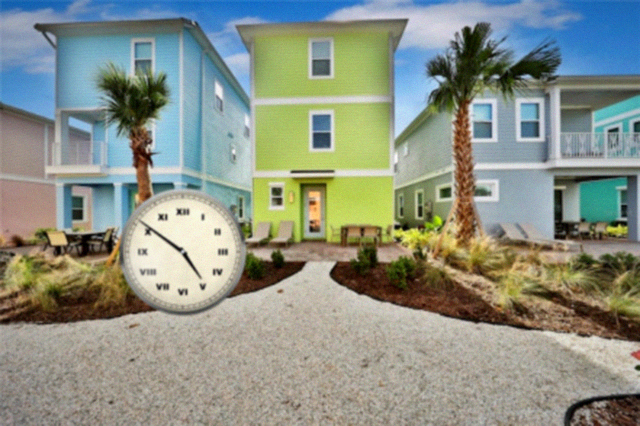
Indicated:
4.51
